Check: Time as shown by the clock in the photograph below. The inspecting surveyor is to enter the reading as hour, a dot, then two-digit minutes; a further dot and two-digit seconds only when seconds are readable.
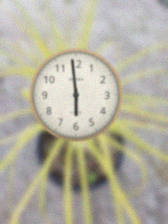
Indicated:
5.59
